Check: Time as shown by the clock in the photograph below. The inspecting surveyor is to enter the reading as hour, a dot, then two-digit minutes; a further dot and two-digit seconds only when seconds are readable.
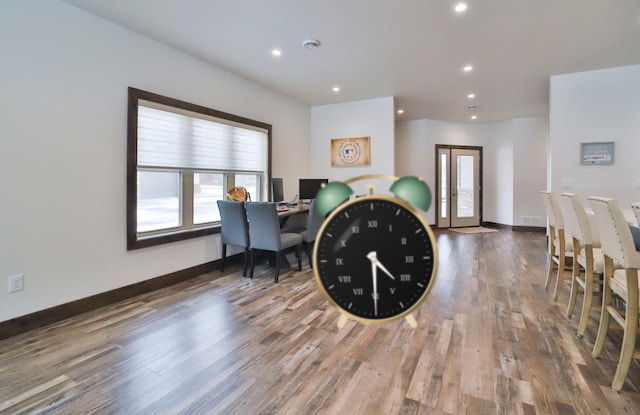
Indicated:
4.30
